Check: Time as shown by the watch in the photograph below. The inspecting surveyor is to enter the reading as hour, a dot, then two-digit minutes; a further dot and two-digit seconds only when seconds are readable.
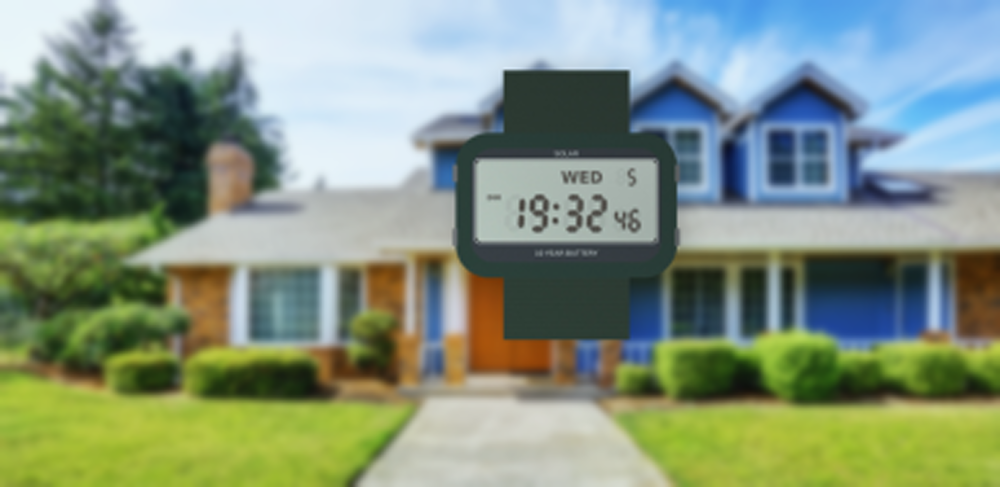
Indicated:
19.32.46
